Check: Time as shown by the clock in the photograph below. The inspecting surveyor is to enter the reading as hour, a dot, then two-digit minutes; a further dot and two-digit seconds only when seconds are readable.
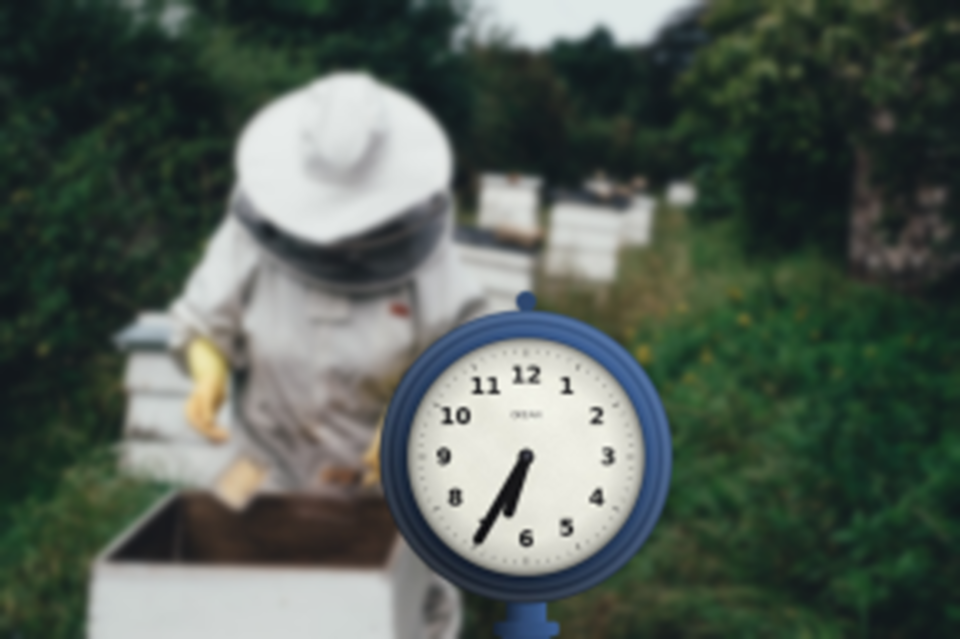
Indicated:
6.35
